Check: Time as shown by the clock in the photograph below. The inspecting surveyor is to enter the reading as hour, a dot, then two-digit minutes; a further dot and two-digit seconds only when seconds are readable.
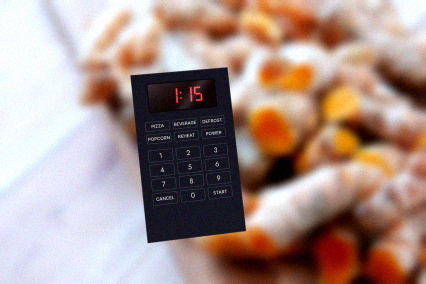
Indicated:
1.15
